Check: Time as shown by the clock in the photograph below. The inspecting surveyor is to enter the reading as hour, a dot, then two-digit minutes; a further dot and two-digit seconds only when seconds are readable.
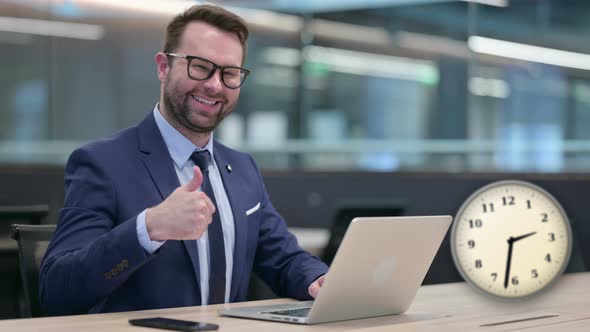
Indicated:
2.32
